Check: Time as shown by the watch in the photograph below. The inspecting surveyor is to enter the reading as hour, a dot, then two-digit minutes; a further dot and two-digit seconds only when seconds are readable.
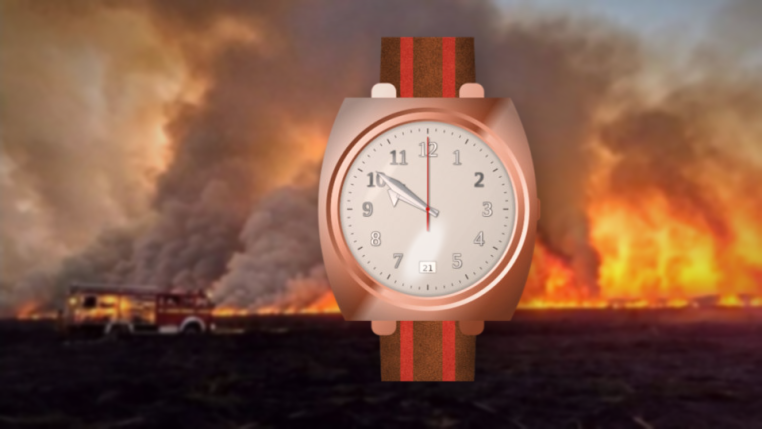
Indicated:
9.51.00
